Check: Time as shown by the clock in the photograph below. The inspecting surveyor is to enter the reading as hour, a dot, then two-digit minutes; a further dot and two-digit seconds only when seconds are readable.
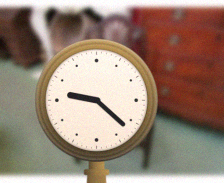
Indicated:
9.22
